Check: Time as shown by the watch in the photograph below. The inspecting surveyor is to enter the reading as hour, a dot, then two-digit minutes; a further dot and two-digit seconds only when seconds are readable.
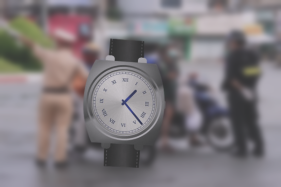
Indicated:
1.23
